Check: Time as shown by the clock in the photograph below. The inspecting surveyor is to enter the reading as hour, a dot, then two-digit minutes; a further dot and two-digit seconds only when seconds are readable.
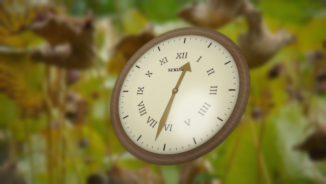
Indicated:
12.32
